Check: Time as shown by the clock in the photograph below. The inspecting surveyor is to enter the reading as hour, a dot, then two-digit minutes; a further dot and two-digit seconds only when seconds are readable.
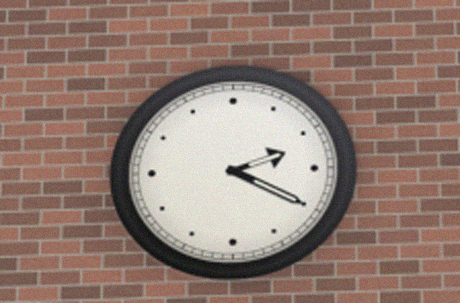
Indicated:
2.20
